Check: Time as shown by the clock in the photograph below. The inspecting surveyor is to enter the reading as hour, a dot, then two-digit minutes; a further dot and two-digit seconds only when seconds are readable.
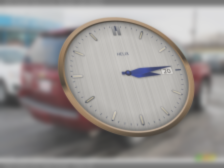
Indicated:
3.14
